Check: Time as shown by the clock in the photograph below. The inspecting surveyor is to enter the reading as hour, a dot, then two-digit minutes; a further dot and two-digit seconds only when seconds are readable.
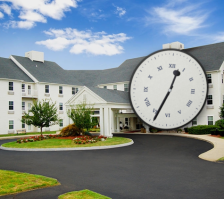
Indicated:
12.34
